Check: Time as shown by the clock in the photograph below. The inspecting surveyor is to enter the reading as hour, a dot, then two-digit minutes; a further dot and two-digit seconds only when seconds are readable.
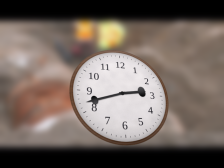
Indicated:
2.42
